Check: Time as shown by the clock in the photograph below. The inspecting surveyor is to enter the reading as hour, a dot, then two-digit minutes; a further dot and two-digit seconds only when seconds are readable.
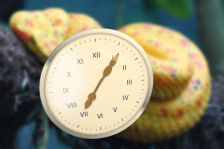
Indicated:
7.06
